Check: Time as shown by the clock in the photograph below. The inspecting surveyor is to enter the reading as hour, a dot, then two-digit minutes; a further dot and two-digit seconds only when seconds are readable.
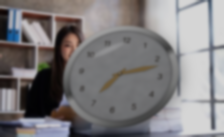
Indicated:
7.12
